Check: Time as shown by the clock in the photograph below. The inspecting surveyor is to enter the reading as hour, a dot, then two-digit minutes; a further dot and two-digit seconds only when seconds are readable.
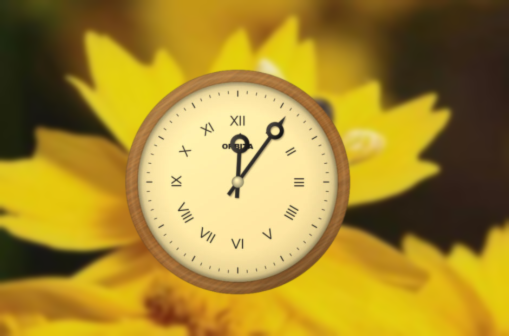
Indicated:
12.06
